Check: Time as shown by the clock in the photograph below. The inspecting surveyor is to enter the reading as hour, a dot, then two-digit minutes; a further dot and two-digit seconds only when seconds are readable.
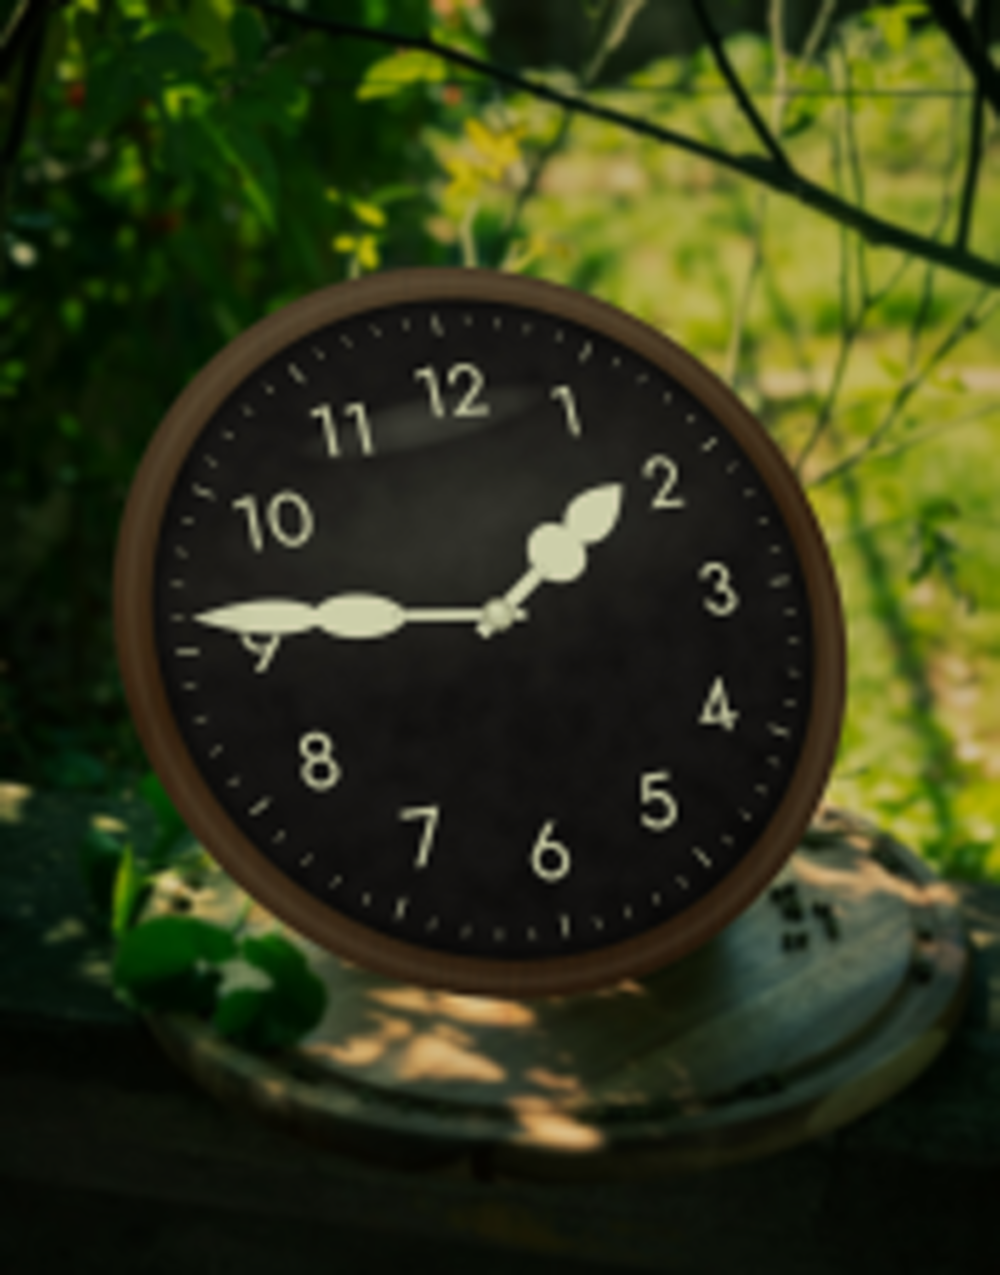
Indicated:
1.46
